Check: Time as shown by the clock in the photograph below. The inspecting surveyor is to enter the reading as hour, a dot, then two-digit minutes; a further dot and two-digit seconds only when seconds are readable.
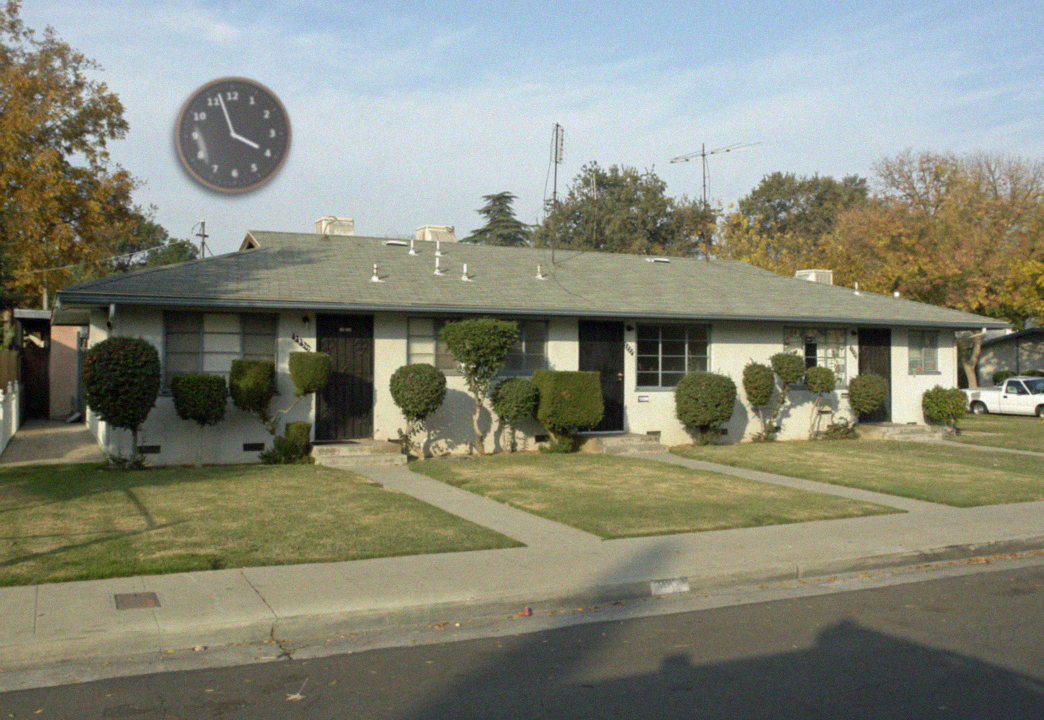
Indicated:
3.57
